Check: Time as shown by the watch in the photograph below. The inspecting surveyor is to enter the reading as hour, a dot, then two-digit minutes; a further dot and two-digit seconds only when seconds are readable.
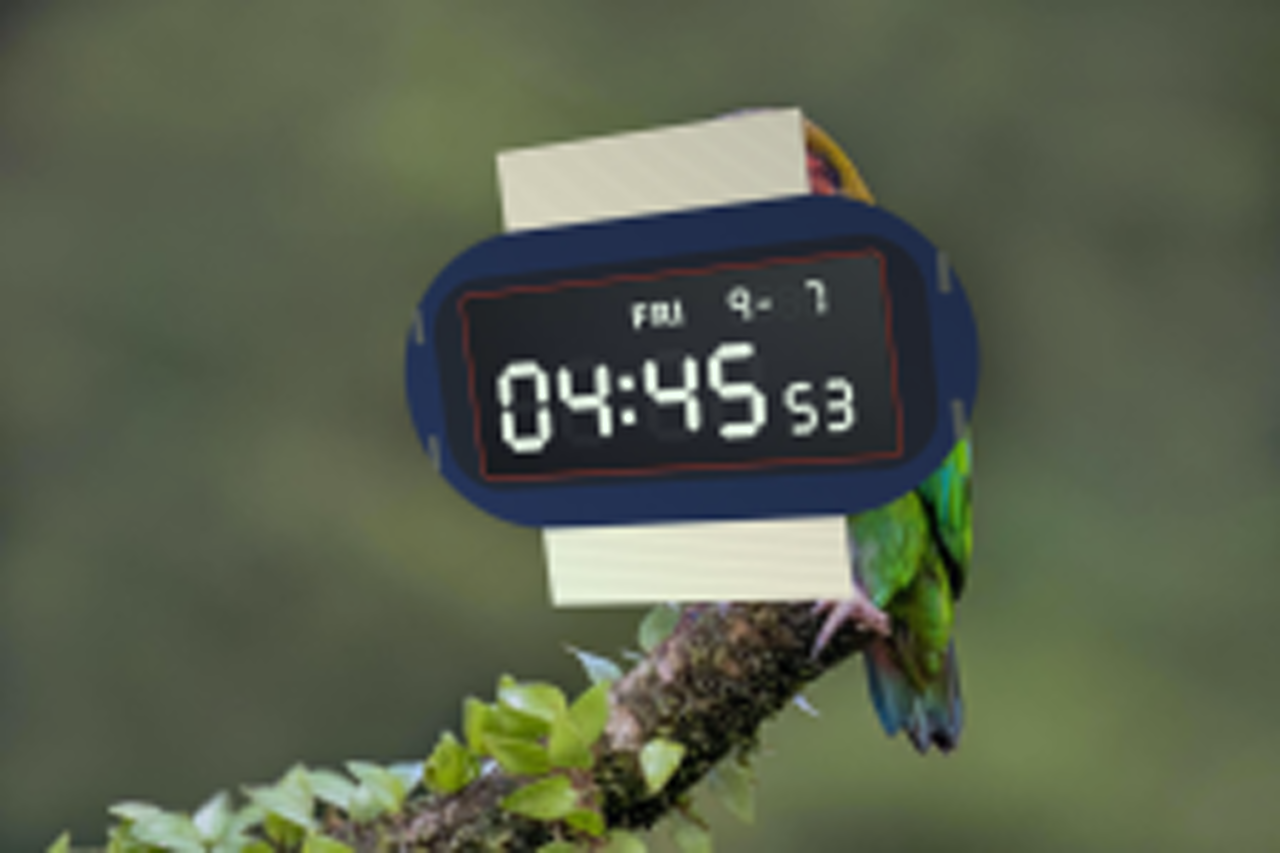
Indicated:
4.45.53
